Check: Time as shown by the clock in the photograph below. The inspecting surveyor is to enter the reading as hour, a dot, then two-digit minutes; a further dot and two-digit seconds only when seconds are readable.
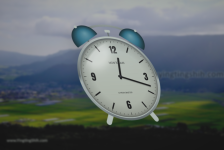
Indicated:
12.18
